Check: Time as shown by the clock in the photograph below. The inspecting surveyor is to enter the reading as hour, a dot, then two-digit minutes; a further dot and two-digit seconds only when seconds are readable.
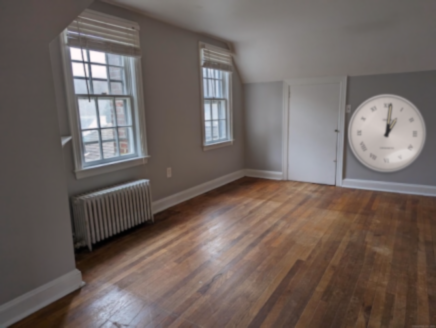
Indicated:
1.01
